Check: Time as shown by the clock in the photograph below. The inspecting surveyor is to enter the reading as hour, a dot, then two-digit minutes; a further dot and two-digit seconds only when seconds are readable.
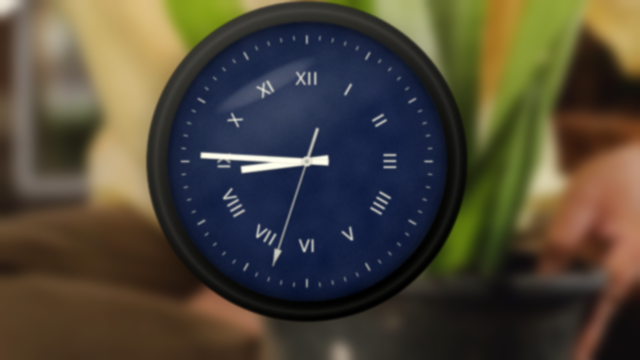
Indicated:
8.45.33
